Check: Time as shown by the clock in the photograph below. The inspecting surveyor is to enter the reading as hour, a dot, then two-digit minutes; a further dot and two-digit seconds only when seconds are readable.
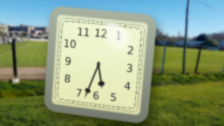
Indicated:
5.33
